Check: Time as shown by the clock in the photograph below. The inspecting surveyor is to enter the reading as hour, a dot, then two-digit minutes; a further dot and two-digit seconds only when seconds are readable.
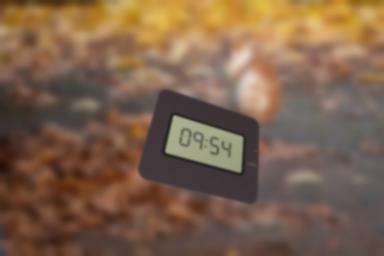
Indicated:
9.54
